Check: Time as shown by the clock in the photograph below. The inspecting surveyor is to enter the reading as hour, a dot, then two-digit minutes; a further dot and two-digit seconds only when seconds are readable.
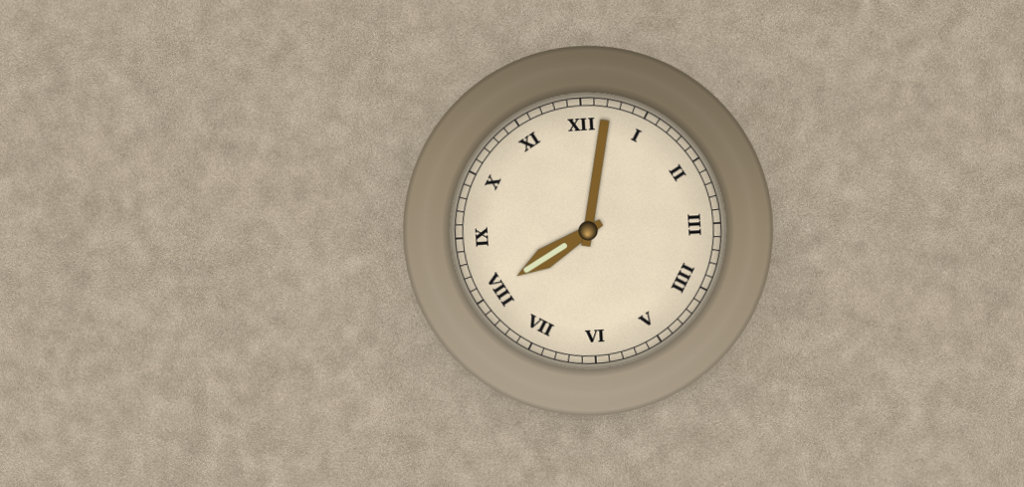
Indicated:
8.02
